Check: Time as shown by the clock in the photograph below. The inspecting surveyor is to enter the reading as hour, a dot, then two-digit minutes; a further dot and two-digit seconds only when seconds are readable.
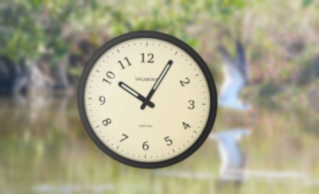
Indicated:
10.05
